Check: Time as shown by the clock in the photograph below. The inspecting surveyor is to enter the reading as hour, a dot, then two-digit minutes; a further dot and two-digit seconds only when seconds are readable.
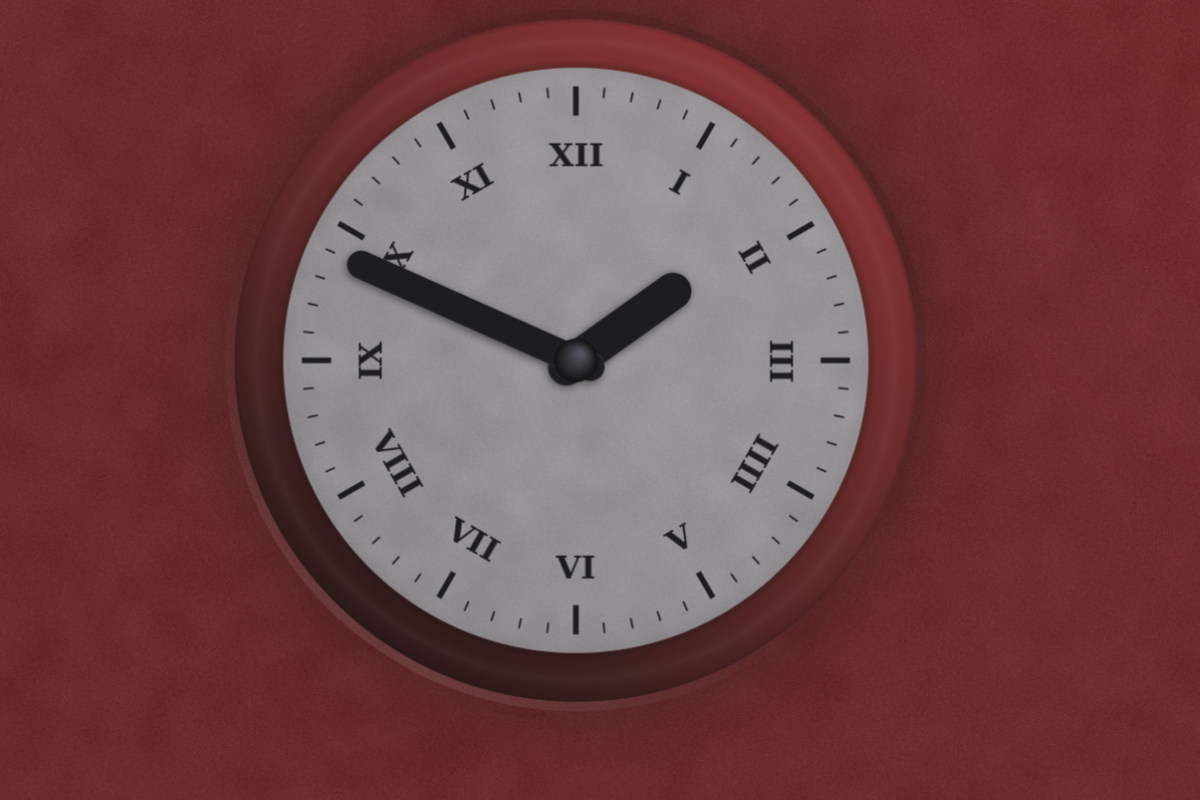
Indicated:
1.49
